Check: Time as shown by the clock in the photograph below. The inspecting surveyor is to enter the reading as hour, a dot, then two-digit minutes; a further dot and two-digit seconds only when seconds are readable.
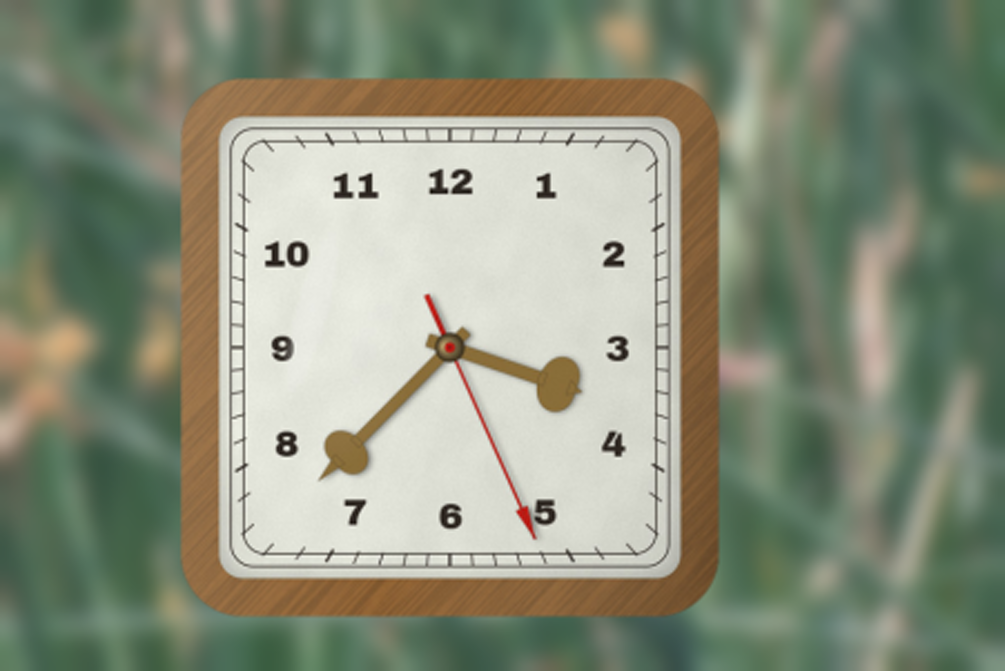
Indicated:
3.37.26
